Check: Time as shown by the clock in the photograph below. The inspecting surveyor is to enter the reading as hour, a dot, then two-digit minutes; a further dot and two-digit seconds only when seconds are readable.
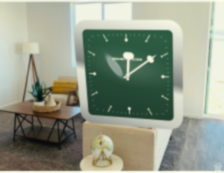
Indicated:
12.09
